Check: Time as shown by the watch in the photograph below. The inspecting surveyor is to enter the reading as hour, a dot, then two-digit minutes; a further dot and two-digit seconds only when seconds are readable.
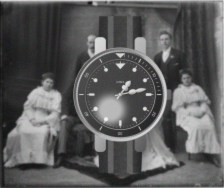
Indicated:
1.13
